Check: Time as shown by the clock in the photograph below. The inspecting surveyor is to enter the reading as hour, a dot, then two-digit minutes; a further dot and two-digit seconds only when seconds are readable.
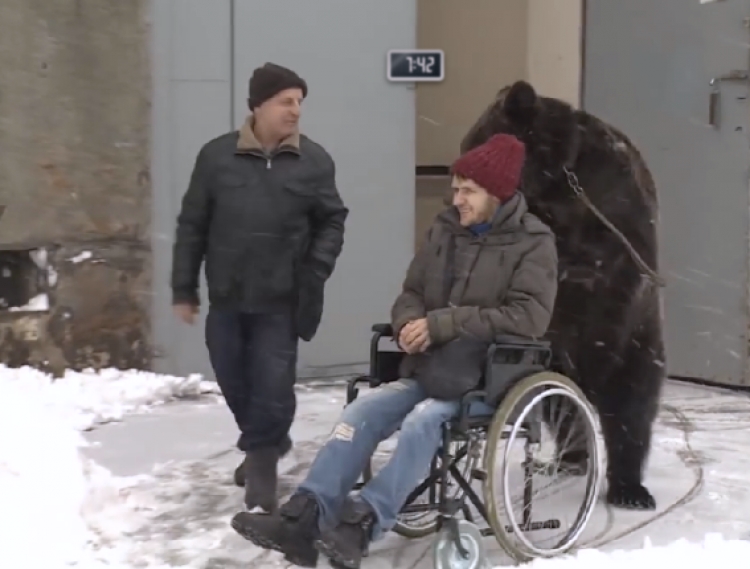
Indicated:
7.42
